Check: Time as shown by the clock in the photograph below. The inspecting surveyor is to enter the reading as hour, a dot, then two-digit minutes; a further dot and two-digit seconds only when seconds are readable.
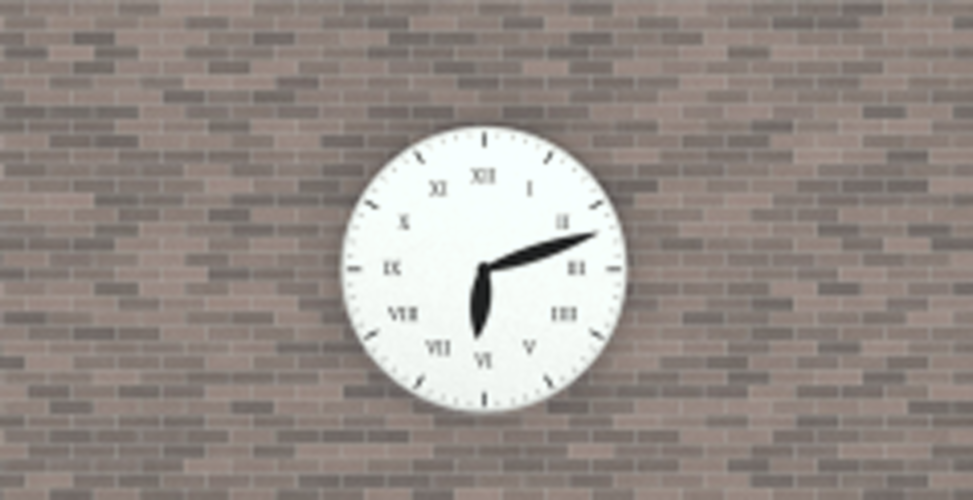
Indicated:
6.12
